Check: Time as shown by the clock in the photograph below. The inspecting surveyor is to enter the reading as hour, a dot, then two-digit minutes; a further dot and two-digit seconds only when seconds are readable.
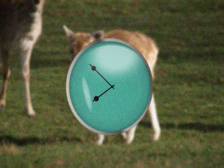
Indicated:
7.52
